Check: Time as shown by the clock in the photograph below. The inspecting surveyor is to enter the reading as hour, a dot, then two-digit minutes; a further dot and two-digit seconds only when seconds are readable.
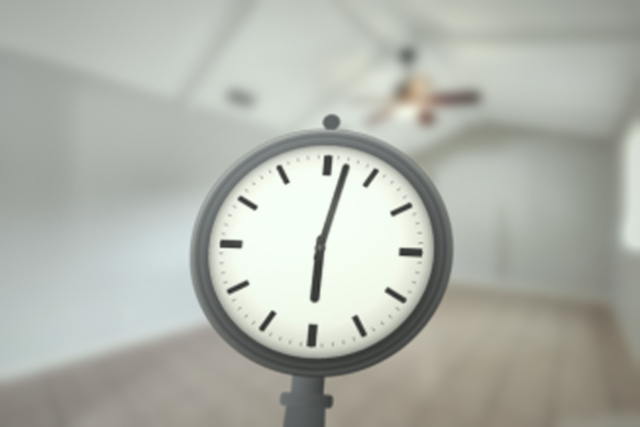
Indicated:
6.02
